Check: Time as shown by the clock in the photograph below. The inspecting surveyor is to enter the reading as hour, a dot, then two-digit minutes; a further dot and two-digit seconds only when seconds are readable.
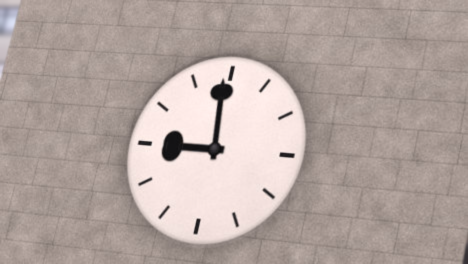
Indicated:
8.59
